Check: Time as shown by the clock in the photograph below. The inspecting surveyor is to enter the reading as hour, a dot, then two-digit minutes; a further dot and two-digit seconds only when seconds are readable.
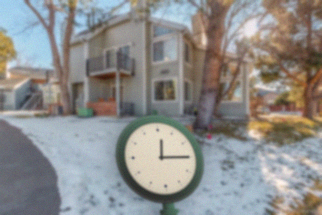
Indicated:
12.15
